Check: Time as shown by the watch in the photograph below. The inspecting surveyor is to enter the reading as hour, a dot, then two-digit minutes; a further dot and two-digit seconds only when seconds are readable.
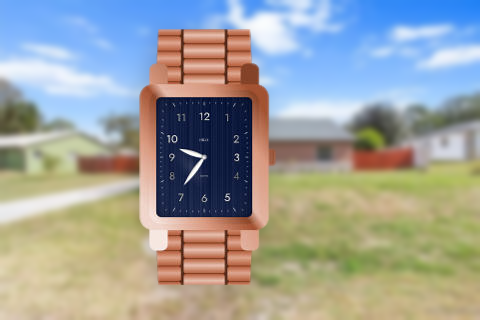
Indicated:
9.36
